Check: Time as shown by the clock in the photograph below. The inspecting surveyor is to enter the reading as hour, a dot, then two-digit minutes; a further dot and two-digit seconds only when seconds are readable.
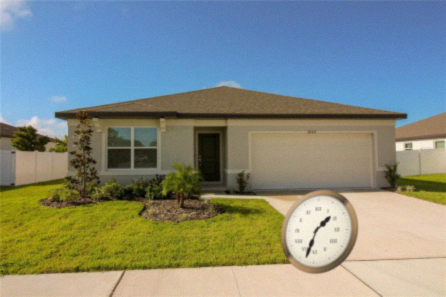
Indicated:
1.33
